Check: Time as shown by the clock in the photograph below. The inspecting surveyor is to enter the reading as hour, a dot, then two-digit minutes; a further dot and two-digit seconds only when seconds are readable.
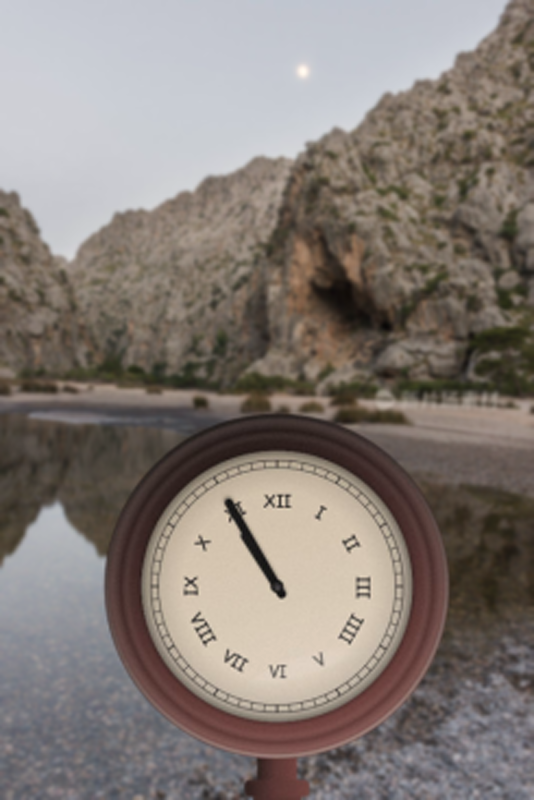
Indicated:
10.55
